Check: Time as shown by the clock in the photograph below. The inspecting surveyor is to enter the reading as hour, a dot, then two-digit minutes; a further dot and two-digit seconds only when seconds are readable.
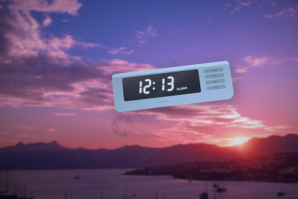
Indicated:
12.13
